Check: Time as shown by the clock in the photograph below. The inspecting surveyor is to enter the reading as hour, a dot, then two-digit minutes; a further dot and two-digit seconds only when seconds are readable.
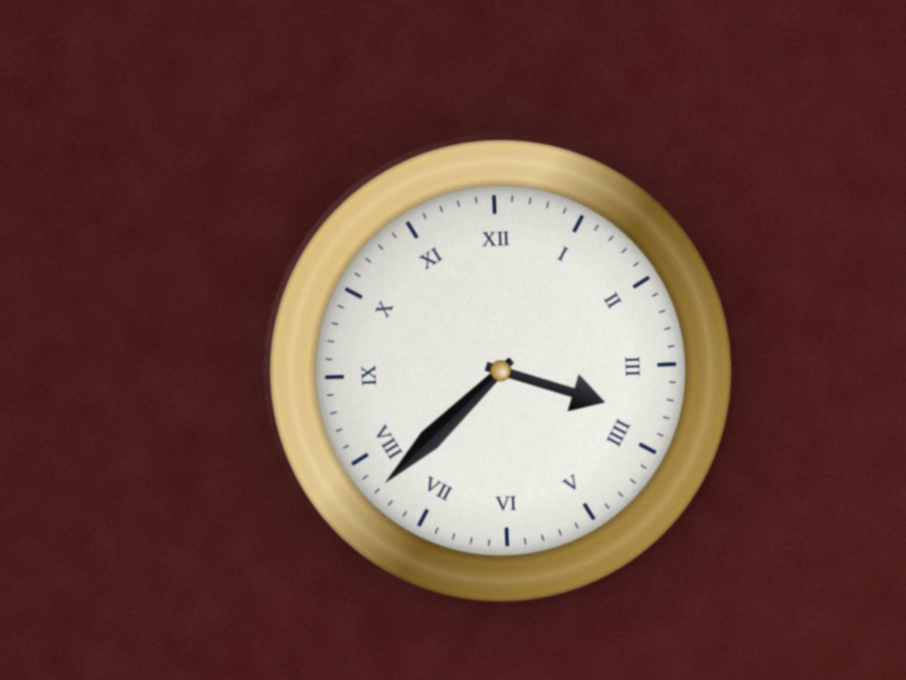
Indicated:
3.38
